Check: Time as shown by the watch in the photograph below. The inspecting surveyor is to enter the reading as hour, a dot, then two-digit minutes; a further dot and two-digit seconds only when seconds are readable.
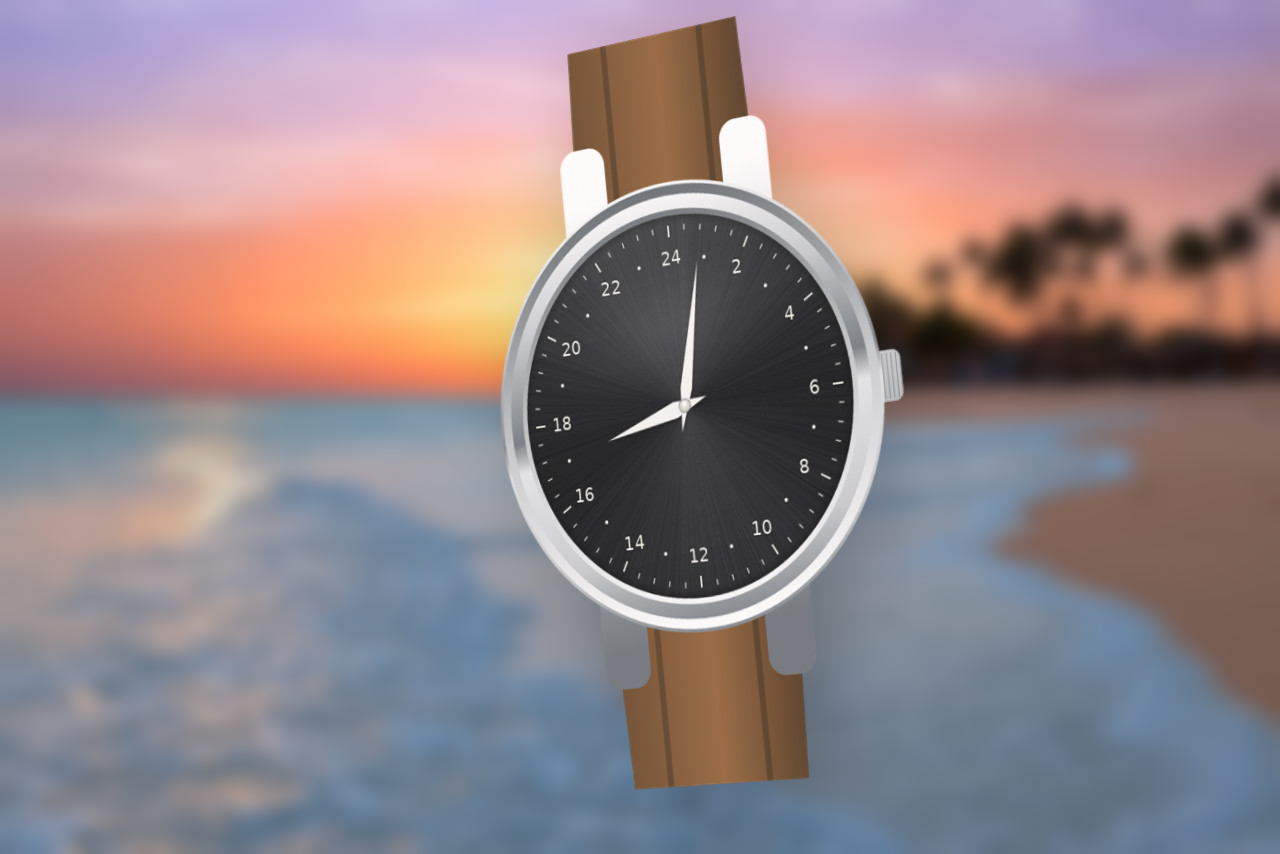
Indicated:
17.02
